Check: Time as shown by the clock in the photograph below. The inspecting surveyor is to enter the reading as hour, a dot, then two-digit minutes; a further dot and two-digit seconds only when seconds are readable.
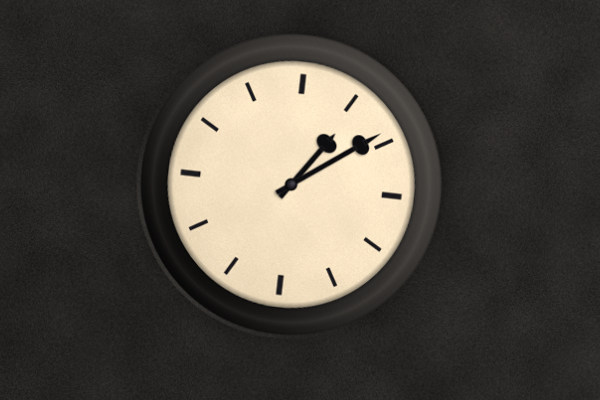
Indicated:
1.09
